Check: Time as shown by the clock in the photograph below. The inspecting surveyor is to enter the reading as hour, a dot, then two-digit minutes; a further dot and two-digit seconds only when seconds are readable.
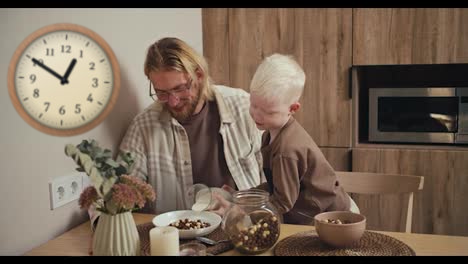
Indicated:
12.50
